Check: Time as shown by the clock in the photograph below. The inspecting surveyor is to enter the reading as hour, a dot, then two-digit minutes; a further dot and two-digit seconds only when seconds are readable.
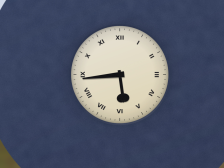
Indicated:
5.44
